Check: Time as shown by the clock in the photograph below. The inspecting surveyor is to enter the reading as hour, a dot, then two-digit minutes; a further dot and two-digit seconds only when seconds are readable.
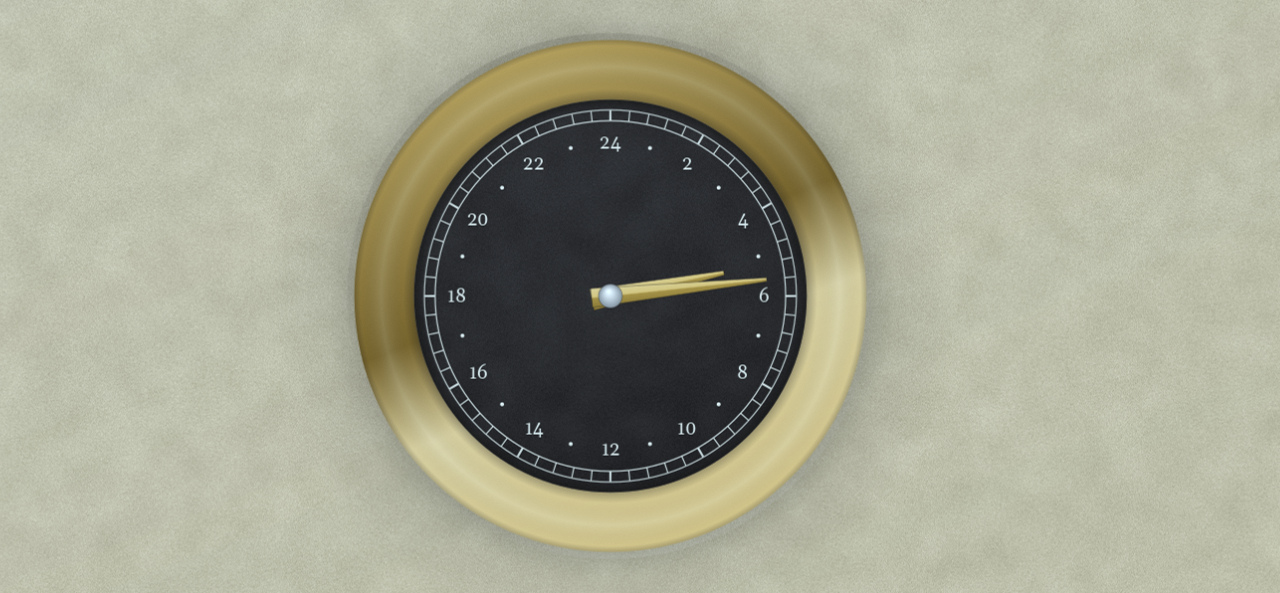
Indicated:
5.14
